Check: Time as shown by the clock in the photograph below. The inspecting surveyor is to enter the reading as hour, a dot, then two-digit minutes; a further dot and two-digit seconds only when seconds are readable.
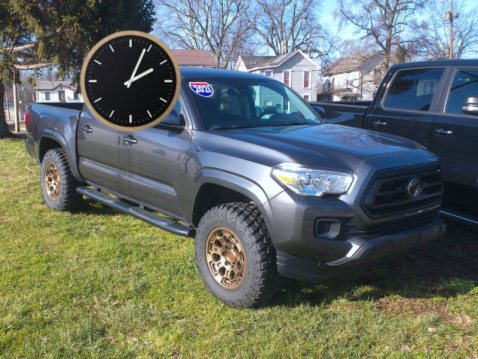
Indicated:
2.04
